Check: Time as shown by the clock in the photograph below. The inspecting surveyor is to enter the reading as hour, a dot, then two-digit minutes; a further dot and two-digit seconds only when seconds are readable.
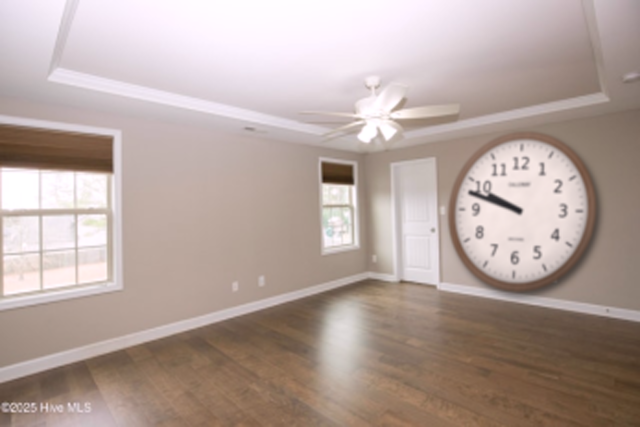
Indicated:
9.48
